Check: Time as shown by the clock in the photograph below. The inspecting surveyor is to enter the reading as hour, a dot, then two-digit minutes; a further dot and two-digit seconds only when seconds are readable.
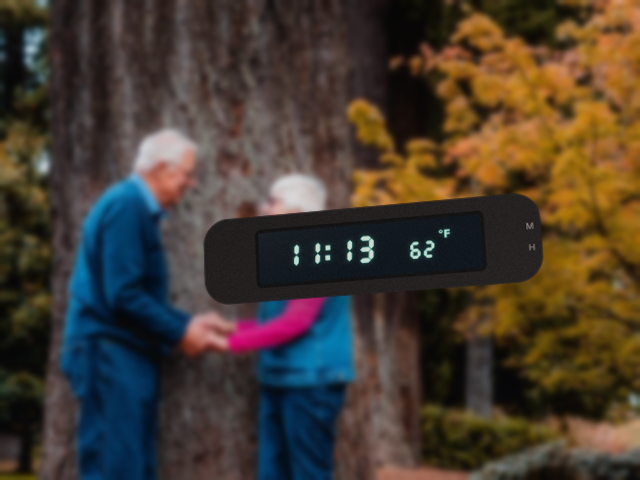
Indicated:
11.13
